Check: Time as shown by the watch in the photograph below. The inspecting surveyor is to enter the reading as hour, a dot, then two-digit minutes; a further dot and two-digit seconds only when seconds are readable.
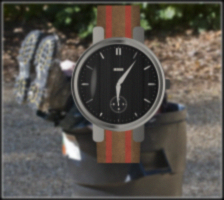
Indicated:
6.06
